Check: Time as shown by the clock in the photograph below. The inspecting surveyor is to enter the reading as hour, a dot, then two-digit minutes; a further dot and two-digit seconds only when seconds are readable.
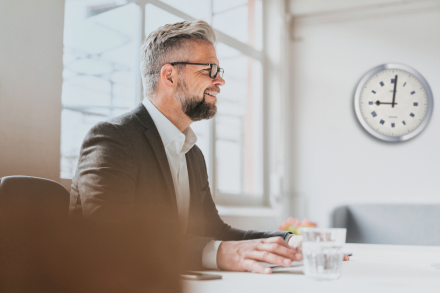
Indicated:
9.01
